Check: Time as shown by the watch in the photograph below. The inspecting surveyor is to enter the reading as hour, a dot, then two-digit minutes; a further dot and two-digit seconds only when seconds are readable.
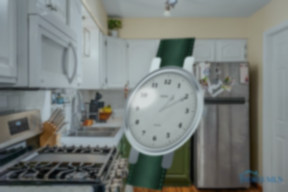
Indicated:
1.10
